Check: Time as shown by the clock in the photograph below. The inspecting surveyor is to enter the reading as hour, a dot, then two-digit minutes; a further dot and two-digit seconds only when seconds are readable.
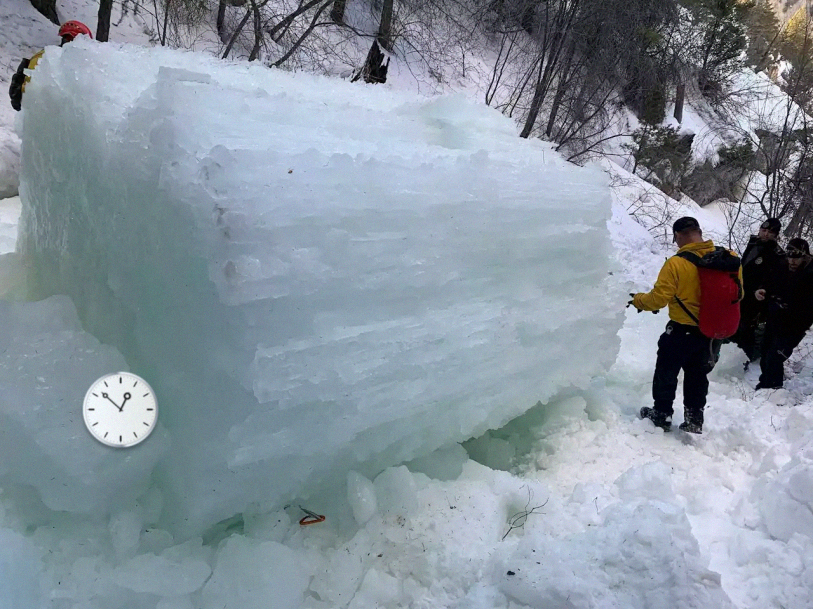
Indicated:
12.52
